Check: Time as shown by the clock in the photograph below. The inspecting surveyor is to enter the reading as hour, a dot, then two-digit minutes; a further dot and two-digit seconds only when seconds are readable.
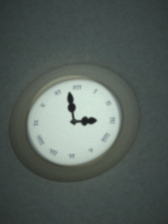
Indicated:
2.58
